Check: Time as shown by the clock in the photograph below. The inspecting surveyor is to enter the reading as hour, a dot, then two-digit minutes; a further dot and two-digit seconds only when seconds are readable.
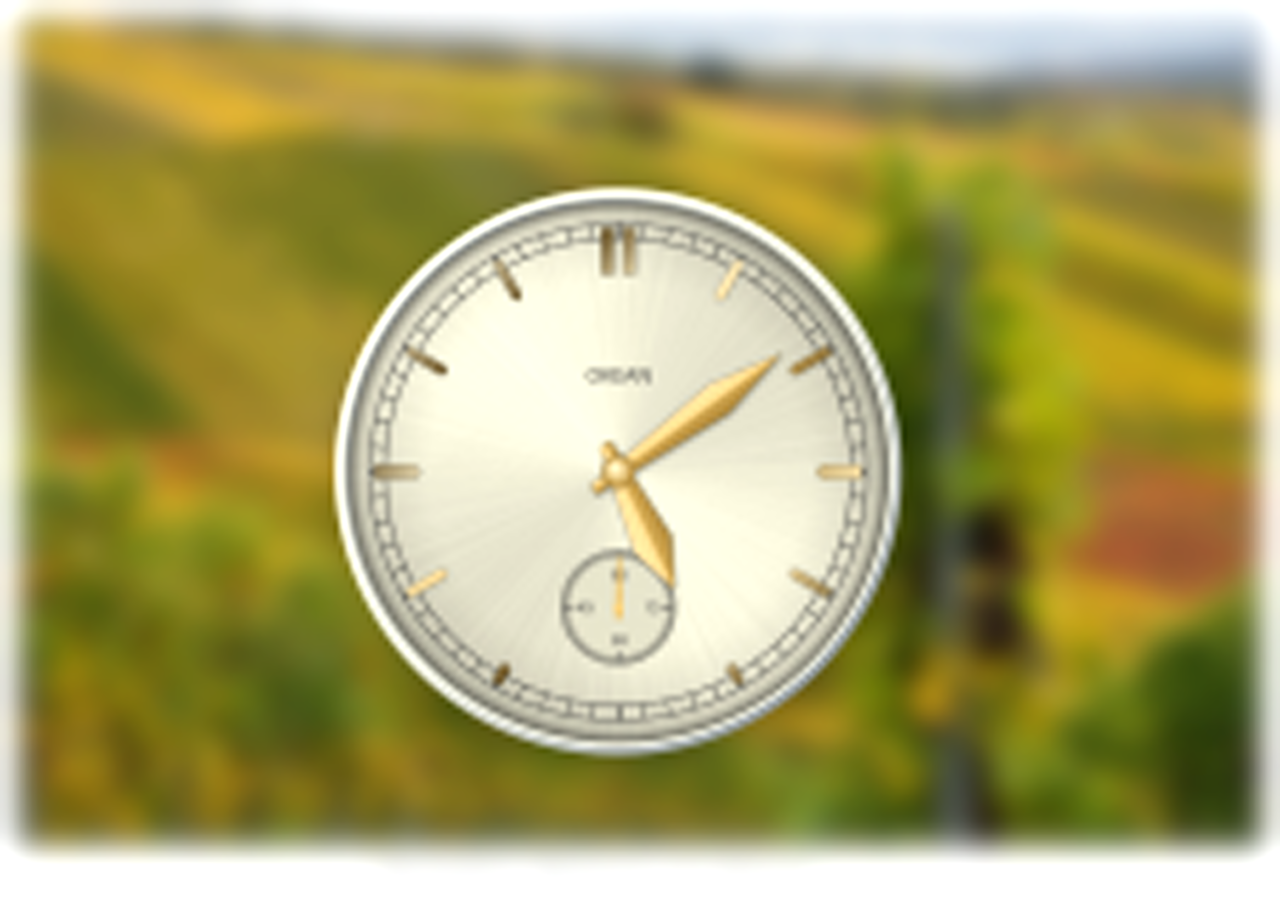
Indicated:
5.09
